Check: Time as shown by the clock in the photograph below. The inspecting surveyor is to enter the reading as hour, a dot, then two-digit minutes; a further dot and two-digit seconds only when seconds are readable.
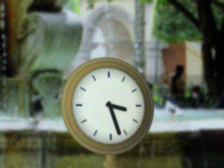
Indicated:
3.27
